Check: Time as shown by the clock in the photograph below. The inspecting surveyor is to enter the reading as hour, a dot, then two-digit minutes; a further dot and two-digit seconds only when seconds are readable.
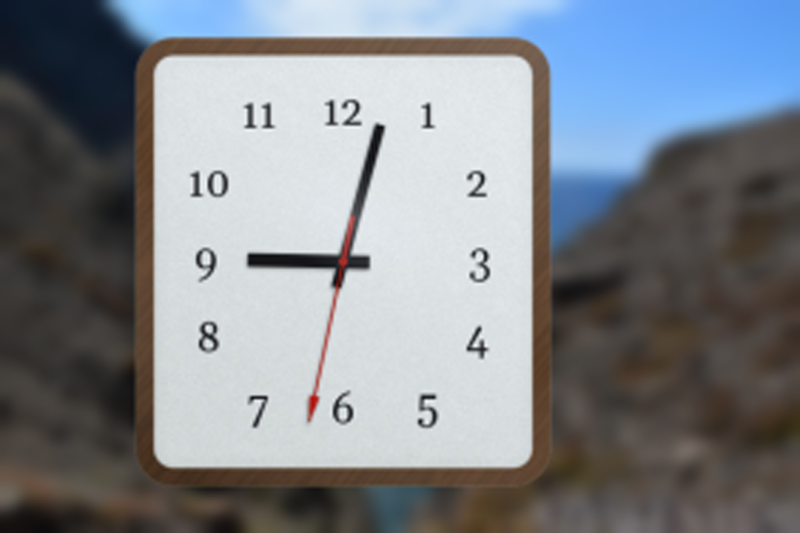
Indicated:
9.02.32
